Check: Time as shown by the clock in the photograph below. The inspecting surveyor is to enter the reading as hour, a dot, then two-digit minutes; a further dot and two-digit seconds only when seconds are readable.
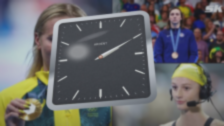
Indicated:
2.10
